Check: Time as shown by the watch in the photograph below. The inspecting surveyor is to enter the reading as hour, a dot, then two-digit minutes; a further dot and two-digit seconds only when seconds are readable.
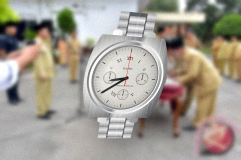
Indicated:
8.39
